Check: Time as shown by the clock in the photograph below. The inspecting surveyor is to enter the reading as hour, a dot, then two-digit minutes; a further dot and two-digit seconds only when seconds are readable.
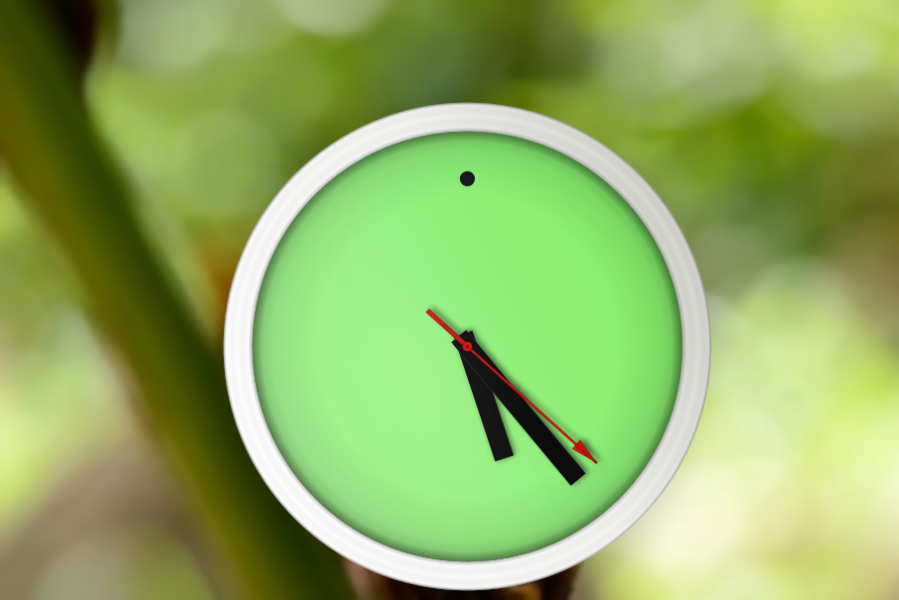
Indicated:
5.23.22
